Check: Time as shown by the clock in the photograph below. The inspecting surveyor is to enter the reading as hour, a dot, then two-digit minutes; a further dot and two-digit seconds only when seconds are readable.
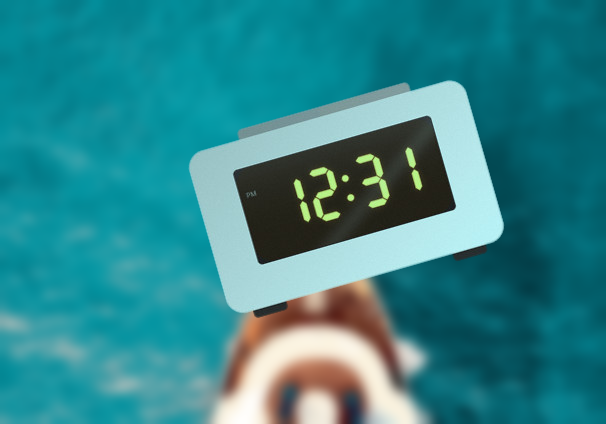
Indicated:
12.31
